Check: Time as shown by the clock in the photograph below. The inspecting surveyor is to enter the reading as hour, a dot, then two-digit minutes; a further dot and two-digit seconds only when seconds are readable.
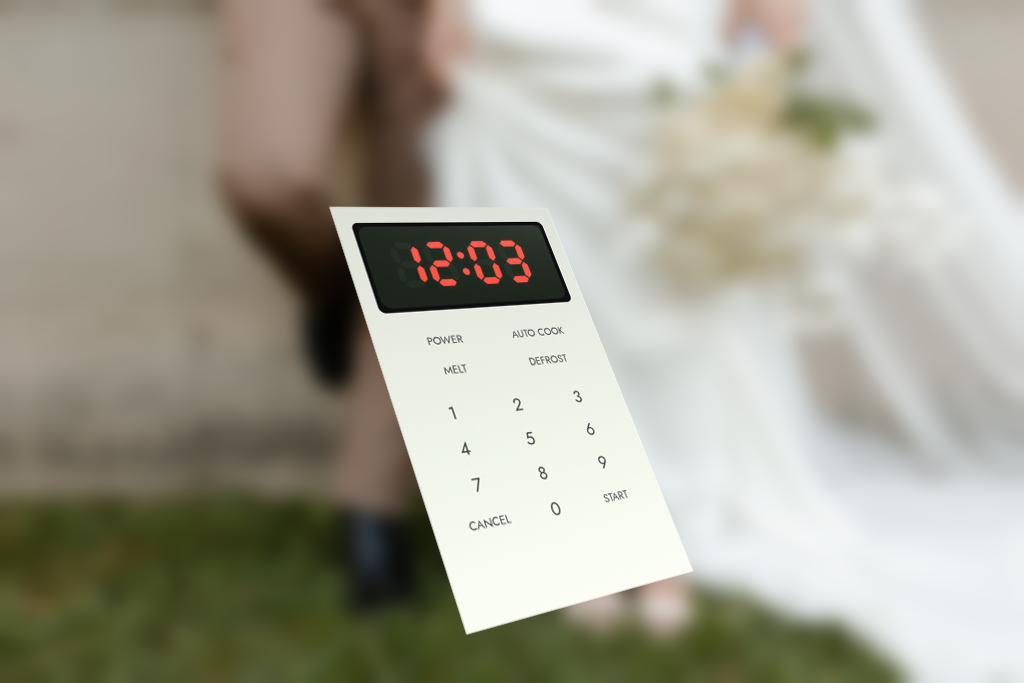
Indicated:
12.03
